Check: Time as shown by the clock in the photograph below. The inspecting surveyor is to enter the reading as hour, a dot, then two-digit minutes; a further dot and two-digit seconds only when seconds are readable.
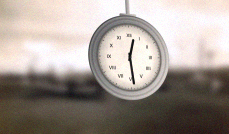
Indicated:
12.29
